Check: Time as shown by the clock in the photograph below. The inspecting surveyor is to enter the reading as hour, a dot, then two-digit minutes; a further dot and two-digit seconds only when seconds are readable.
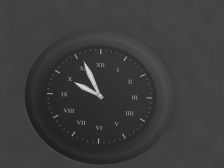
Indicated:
9.56
